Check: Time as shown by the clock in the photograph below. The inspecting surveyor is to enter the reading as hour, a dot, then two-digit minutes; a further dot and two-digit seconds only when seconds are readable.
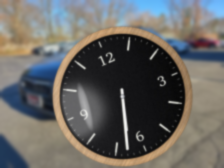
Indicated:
6.33
